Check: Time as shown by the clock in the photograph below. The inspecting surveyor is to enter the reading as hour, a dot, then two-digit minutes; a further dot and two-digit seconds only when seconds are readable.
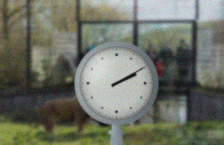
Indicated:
2.10
